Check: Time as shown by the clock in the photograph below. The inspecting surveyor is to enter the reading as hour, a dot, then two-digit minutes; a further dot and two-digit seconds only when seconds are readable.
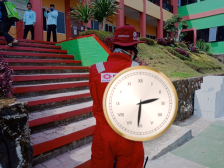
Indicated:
2.31
